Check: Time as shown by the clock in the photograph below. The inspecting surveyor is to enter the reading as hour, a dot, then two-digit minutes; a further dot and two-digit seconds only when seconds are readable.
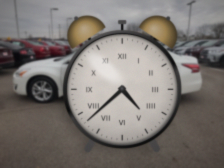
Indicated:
4.38
